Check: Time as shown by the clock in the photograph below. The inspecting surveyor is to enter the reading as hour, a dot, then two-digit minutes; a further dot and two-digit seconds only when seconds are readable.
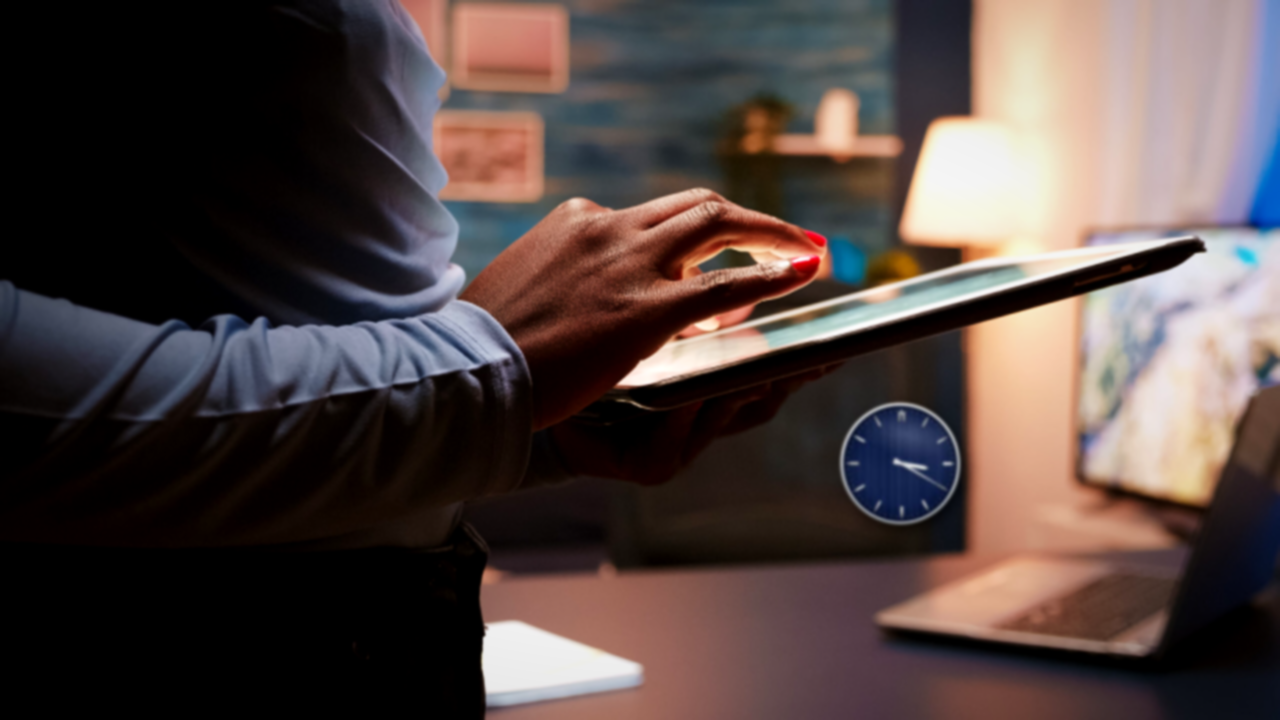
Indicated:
3.20
